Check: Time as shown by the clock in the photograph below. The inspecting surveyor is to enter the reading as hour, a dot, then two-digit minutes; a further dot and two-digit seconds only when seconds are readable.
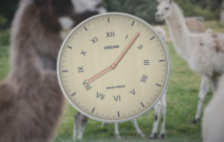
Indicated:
8.07
